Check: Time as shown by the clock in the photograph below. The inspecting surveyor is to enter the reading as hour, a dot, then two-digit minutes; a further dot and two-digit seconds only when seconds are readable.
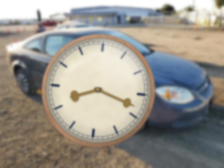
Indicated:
8.18
